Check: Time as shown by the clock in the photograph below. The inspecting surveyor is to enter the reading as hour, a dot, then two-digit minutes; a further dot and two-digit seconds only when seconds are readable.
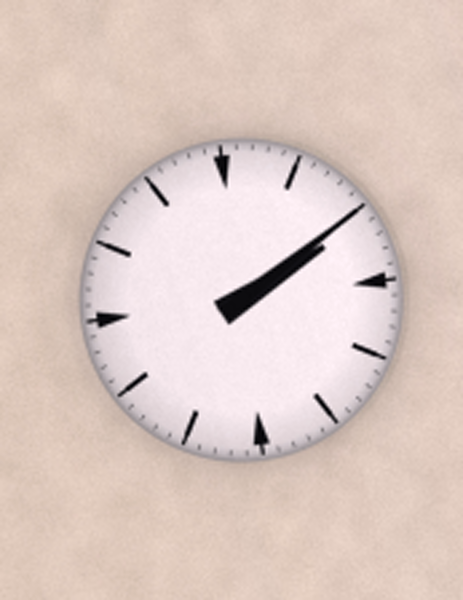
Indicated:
2.10
